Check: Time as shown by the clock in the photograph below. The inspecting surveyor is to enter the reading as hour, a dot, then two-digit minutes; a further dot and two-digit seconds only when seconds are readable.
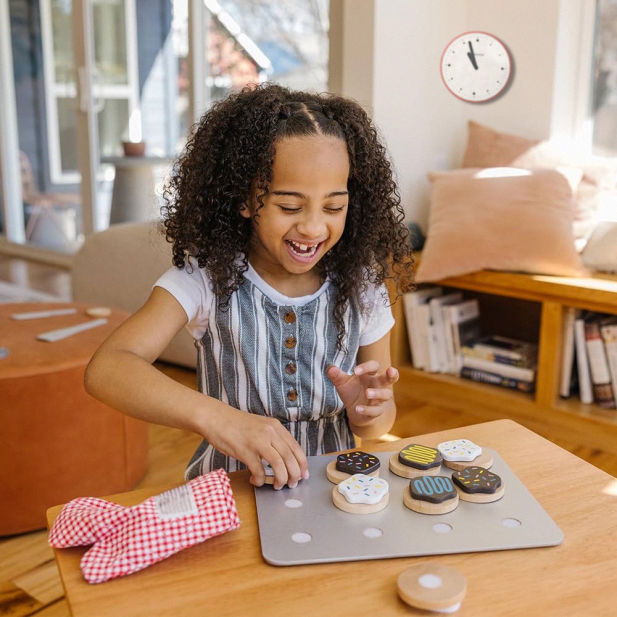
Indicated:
10.57
